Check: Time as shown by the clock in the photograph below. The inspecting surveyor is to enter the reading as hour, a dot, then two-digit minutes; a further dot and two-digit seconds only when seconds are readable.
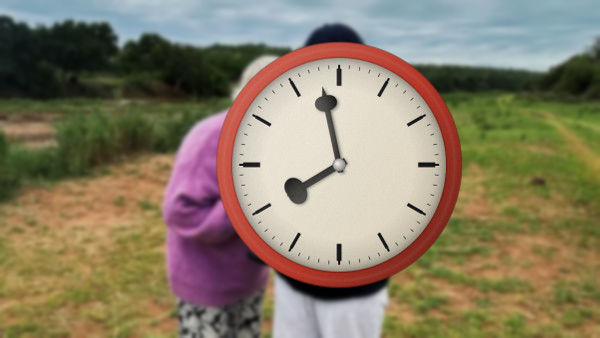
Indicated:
7.58
